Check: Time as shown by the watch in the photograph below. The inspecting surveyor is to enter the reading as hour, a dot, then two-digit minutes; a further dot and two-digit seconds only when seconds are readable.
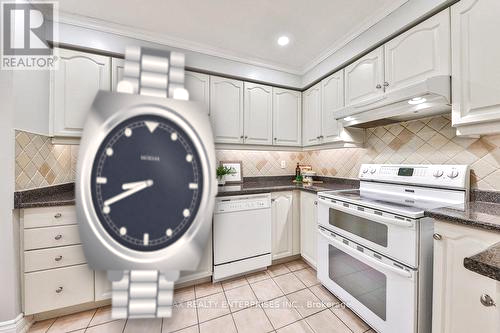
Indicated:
8.41
